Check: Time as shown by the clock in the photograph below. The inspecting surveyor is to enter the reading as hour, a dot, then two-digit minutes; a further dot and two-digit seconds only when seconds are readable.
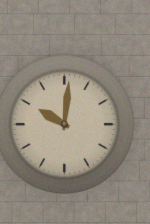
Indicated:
10.01
